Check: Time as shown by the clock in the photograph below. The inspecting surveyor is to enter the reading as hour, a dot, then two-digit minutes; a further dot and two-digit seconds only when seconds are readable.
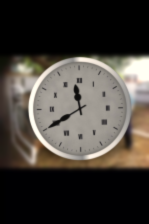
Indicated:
11.40
